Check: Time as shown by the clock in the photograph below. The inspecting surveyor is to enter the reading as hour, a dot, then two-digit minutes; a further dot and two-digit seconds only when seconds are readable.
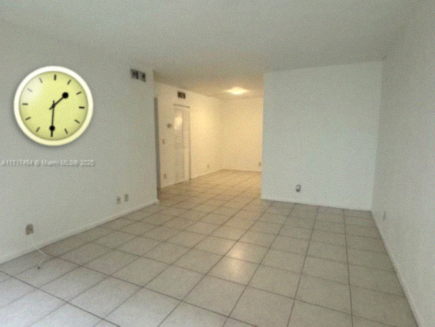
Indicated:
1.30
